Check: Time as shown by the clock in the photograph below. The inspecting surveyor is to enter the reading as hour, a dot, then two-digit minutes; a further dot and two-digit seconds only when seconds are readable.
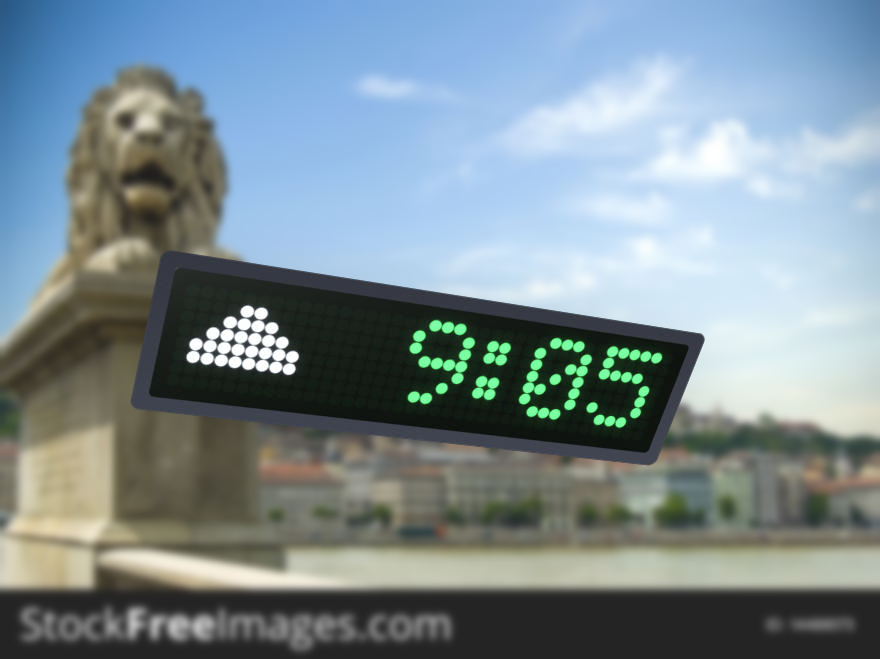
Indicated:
9.05
